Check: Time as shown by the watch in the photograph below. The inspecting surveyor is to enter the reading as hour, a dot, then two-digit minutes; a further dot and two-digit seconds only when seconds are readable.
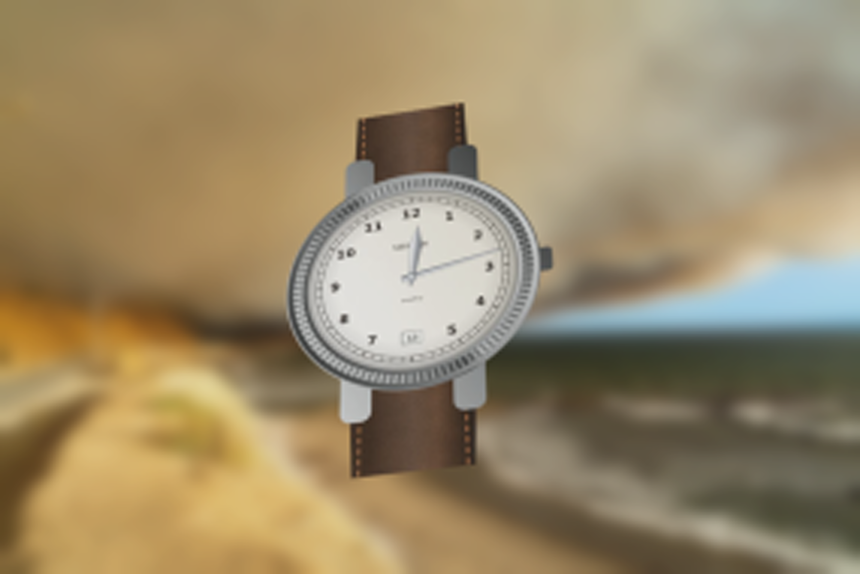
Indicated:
12.13
